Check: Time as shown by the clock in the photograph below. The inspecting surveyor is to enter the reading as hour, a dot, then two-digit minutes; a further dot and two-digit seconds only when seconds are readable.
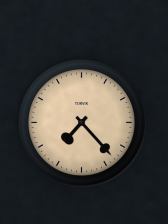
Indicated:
7.23
